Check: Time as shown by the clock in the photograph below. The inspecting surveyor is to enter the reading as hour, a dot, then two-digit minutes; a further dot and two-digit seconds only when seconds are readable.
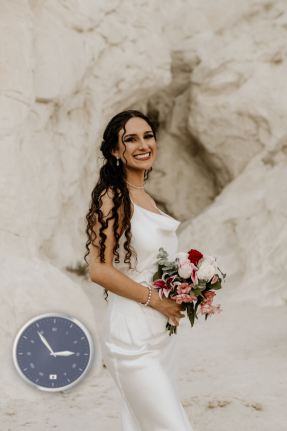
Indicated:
2.54
